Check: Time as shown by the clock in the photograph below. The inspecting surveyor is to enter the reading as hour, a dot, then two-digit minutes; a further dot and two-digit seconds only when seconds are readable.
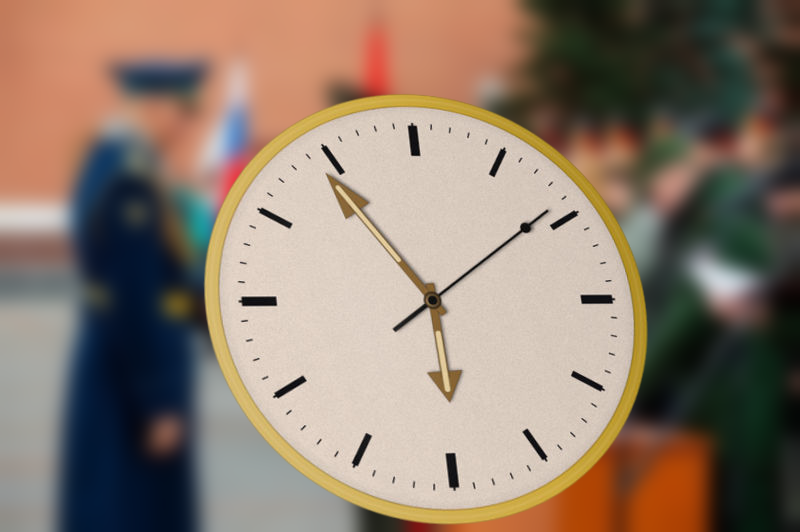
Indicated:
5.54.09
